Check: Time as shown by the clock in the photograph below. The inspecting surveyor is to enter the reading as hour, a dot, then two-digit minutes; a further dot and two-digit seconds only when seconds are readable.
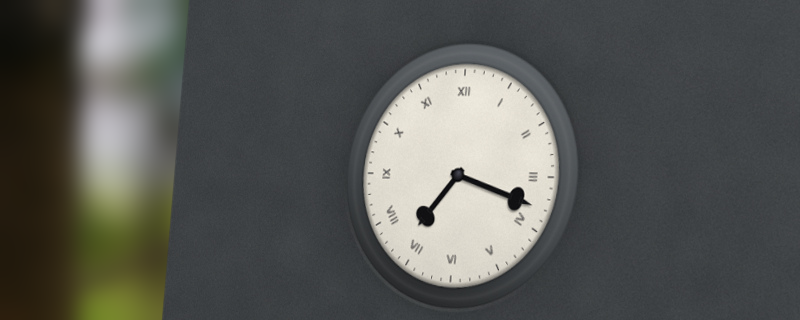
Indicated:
7.18
